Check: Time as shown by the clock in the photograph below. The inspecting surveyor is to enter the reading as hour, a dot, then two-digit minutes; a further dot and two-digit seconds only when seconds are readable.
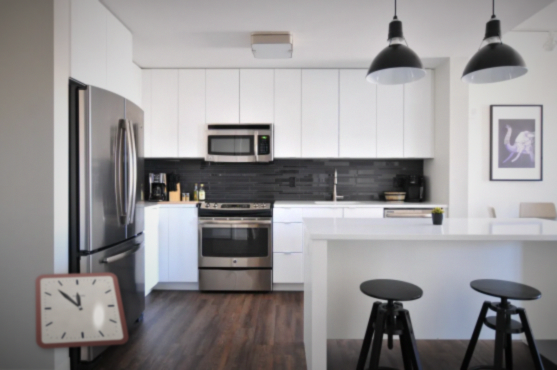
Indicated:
11.53
